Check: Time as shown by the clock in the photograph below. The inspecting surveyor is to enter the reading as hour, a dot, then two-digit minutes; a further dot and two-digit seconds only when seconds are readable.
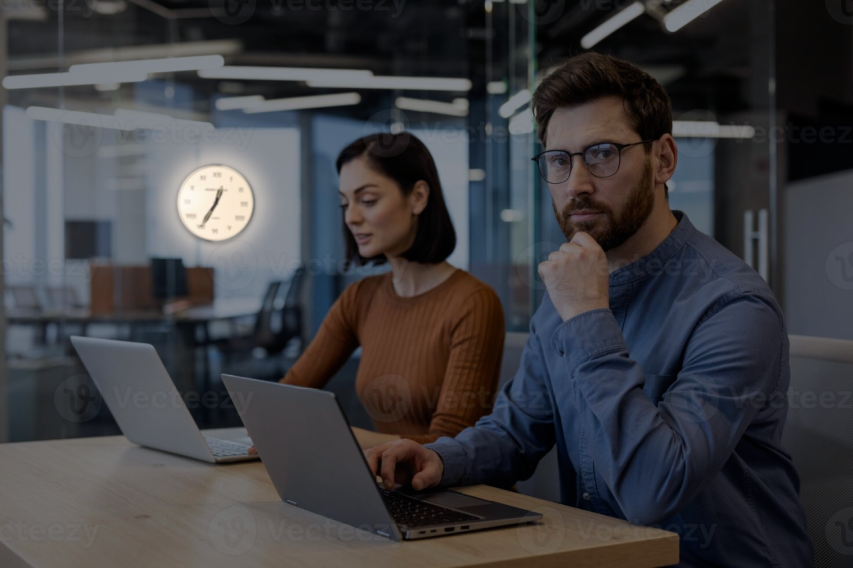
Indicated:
12.35
